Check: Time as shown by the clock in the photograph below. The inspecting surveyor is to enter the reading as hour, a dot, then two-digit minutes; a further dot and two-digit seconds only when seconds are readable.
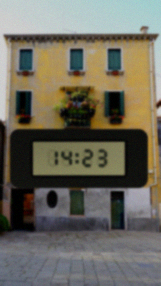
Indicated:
14.23
